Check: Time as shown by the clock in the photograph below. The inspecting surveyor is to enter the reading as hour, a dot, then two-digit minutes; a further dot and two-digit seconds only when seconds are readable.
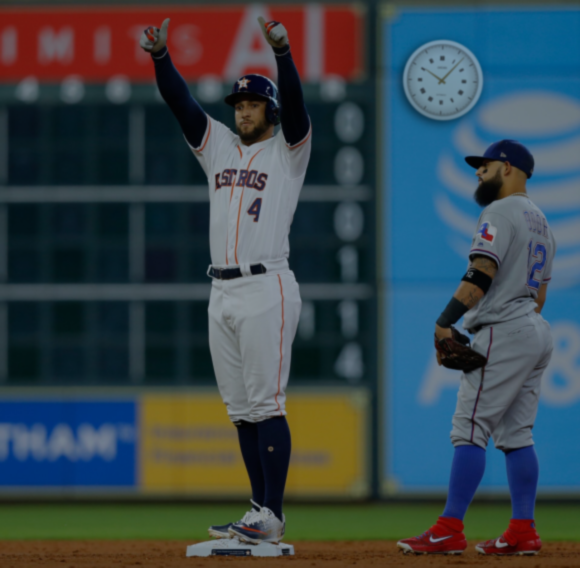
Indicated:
10.07
